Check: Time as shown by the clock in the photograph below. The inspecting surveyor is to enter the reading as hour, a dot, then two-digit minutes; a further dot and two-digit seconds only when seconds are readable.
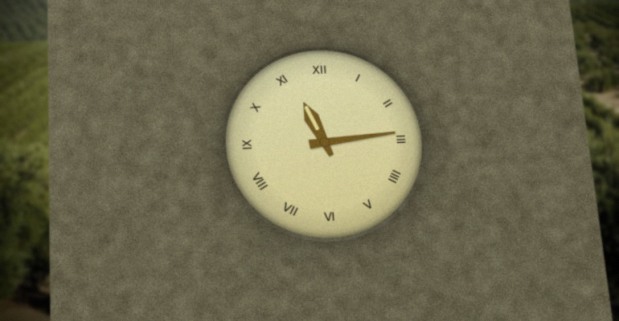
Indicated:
11.14
